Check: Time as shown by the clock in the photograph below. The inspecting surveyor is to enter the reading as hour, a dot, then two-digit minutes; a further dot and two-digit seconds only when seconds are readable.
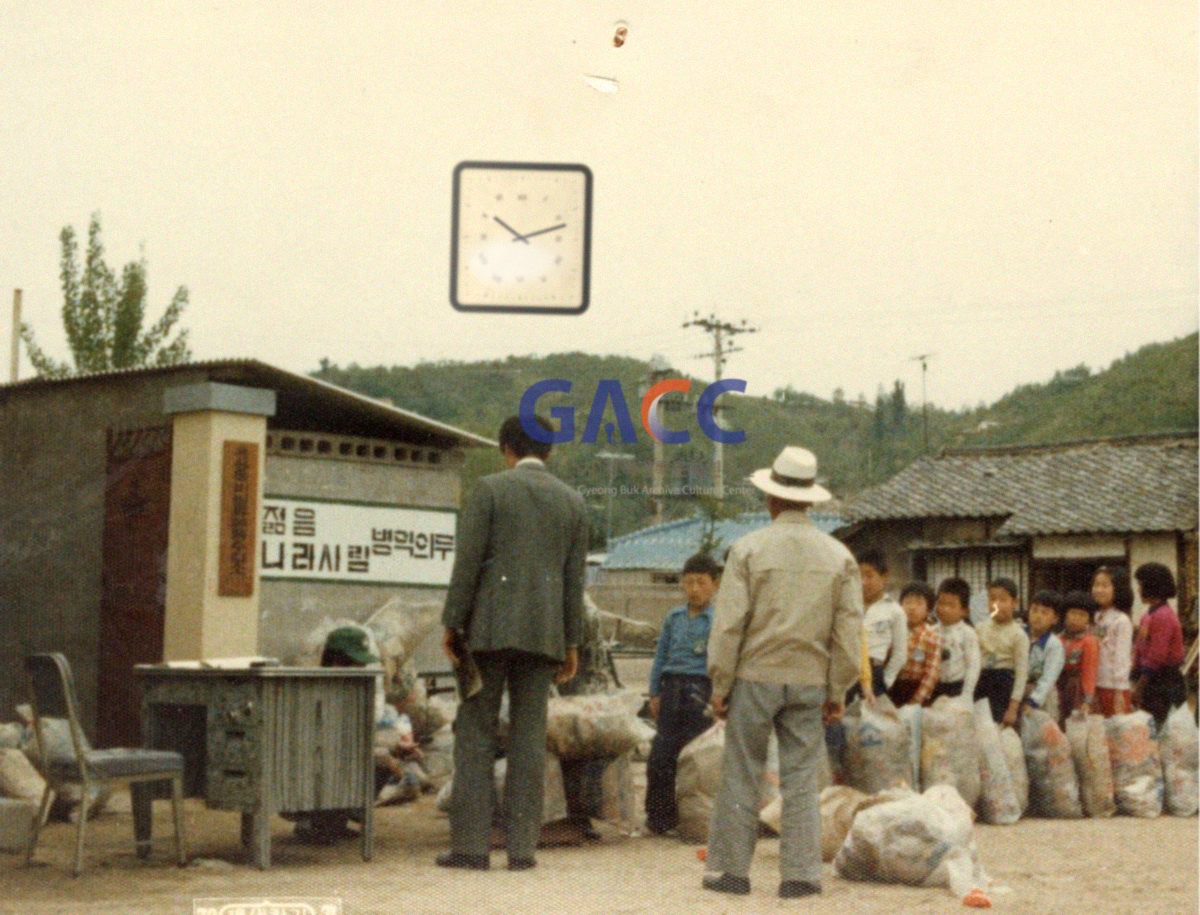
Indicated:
10.12
